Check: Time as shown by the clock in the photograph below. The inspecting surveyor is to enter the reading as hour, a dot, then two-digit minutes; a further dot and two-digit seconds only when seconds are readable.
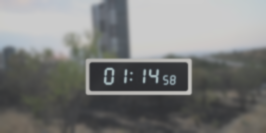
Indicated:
1.14
